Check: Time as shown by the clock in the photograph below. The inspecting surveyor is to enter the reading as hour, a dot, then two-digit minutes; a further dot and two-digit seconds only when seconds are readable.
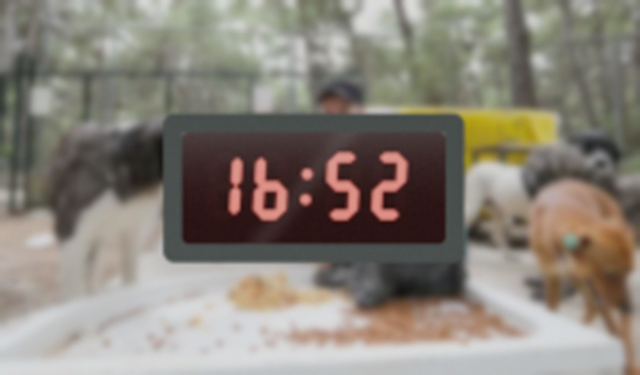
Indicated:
16.52
